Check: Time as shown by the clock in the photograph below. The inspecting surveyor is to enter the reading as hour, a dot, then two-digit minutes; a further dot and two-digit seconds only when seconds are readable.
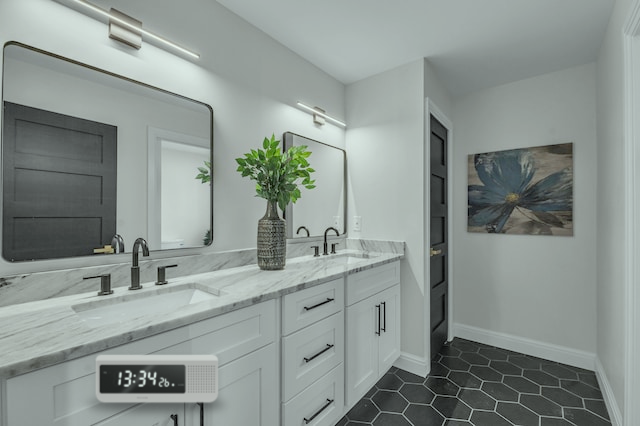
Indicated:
13.34
